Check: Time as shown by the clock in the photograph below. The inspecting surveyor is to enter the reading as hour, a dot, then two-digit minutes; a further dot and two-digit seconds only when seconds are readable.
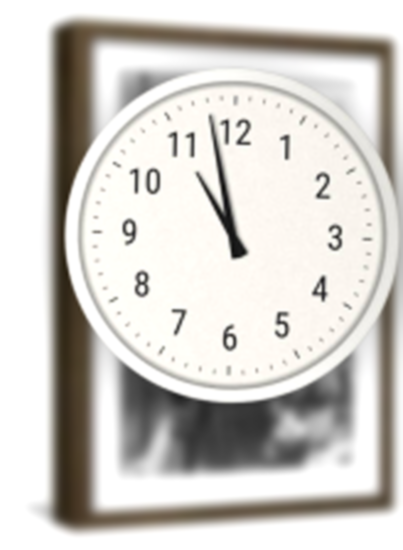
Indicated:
10.58
